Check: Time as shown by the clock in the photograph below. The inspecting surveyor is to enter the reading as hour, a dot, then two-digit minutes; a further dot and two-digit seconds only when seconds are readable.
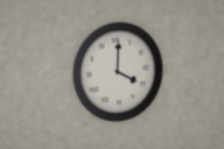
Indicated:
4.01
